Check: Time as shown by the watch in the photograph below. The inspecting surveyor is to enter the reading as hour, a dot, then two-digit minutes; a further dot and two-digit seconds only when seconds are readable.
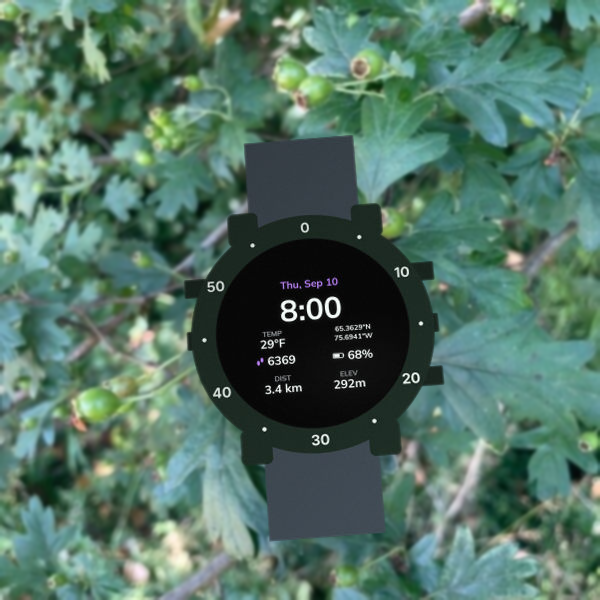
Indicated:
8.00
